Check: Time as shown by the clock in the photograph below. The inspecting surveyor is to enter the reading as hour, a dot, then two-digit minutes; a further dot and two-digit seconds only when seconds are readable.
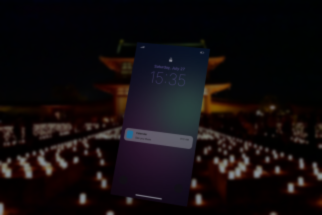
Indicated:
15.35
